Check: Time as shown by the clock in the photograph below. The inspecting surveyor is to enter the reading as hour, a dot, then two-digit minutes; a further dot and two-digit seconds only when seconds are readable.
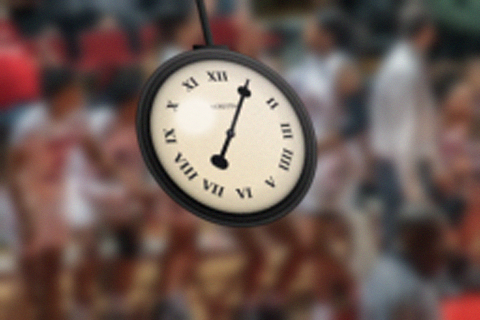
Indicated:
7.05
